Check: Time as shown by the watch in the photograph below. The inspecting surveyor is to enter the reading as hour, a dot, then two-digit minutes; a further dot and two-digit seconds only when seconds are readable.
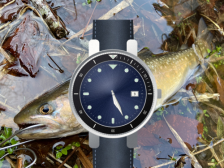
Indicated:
5.26
